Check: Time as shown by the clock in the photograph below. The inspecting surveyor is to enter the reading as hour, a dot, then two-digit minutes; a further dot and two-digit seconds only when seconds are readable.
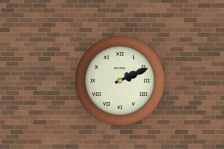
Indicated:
2.11
